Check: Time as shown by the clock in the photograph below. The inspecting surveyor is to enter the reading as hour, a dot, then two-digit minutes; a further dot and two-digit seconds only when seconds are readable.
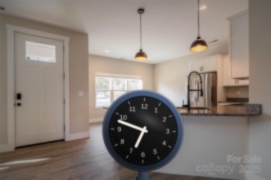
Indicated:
6.48
